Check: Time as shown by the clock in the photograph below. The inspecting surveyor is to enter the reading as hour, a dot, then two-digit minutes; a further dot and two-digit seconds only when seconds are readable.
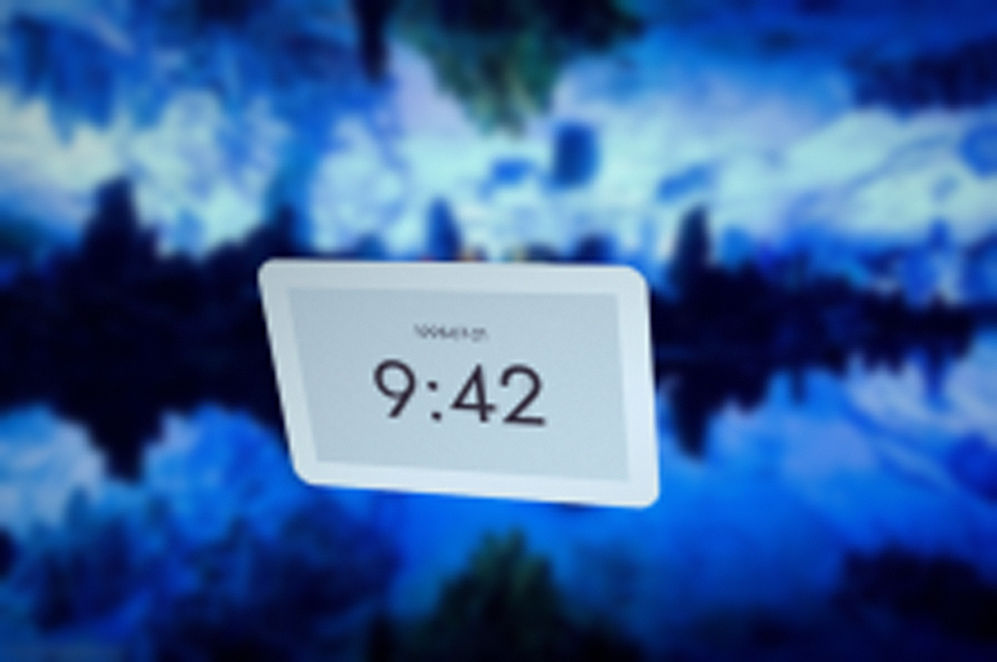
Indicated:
9.42
